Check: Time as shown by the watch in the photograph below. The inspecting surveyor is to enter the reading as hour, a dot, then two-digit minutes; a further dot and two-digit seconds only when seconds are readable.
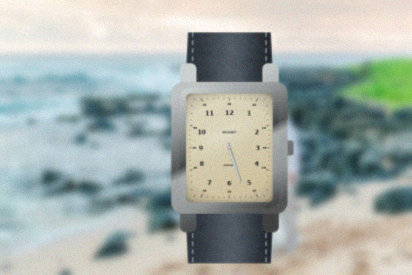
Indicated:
5.27
